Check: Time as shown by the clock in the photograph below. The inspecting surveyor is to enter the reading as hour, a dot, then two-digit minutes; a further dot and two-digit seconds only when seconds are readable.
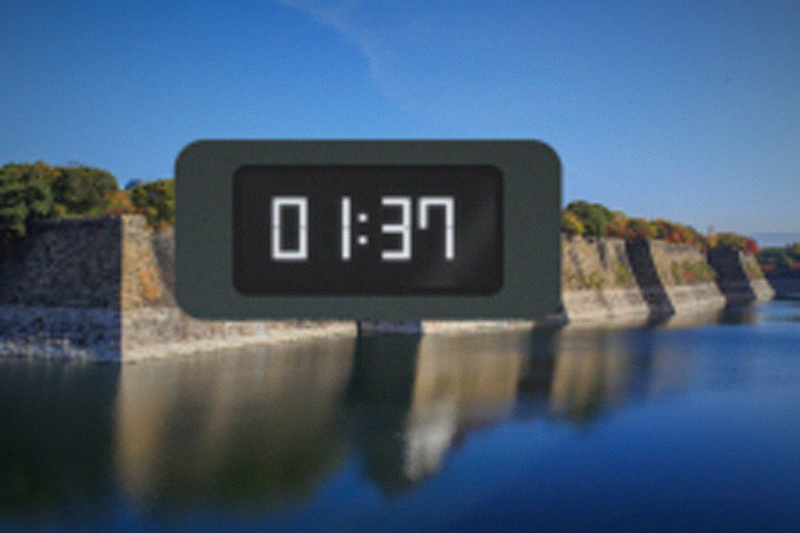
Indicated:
1.37
